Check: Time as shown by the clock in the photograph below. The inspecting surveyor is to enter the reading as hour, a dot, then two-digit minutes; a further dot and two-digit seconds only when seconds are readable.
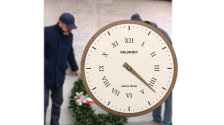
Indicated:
4.22
